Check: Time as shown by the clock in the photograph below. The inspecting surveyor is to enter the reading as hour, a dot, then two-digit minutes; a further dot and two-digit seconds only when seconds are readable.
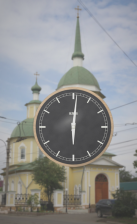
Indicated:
6.01
